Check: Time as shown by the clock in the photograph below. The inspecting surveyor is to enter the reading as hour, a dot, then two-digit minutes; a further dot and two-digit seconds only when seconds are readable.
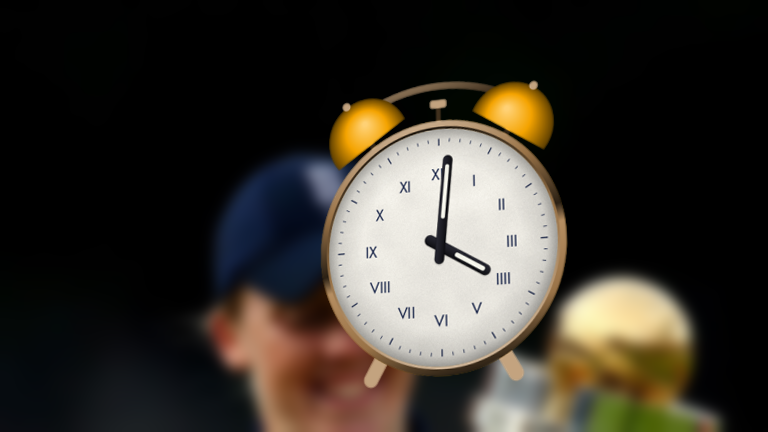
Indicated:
4.01
